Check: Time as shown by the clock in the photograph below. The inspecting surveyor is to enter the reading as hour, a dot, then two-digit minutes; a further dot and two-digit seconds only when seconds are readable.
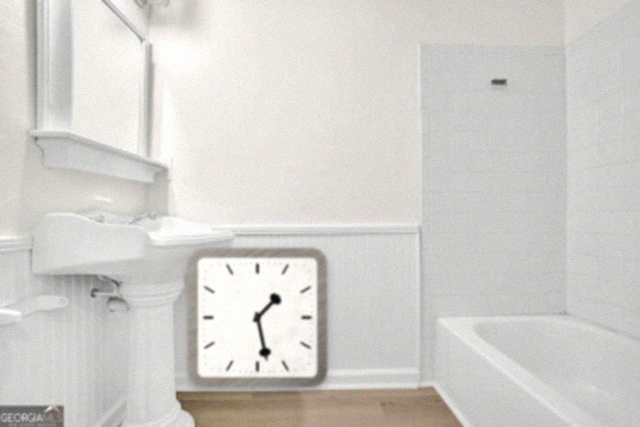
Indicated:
1.28
